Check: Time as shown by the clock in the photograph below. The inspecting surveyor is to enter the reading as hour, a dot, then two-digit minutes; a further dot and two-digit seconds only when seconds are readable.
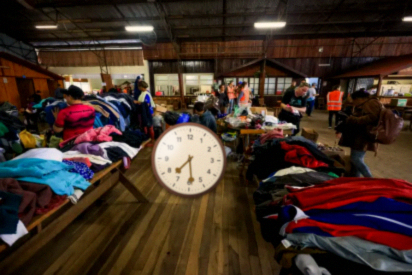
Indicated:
7.29
